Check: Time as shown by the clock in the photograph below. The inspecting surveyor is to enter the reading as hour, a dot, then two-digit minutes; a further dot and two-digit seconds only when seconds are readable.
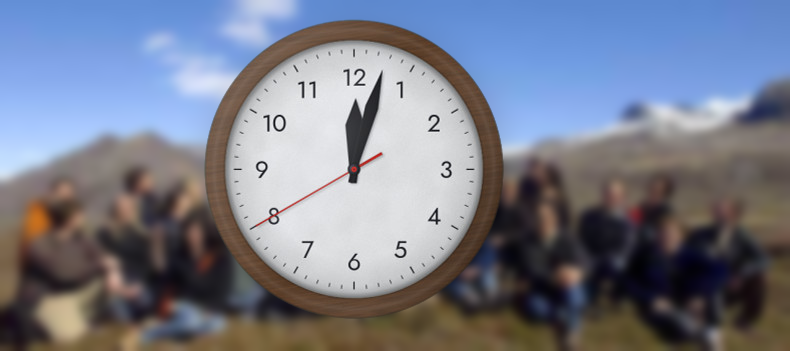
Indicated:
12.02.40
